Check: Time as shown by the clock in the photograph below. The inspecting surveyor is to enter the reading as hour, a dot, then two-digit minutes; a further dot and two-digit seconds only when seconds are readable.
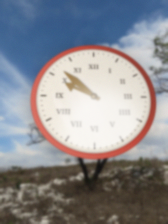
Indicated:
9.52
